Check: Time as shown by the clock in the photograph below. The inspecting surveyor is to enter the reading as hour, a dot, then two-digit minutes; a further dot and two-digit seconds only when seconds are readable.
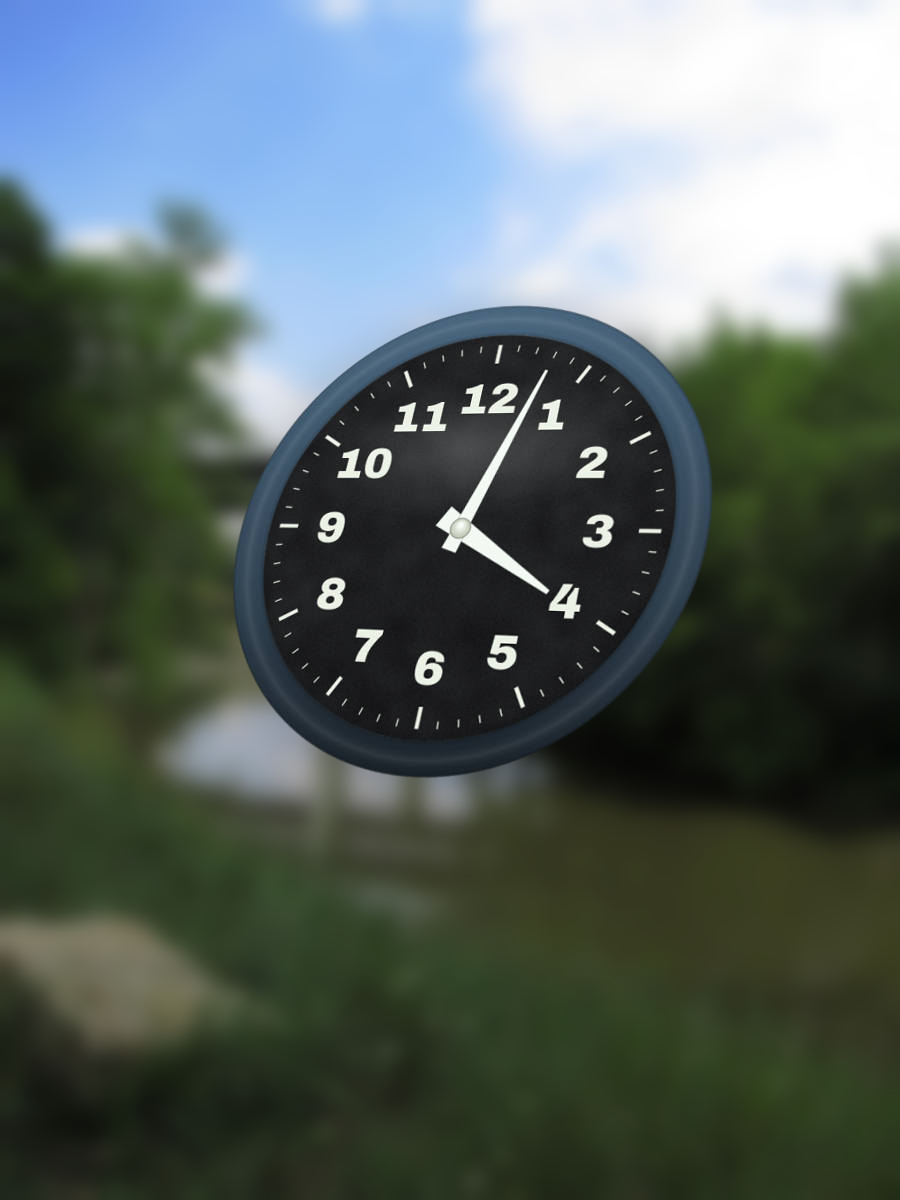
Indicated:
4.03
